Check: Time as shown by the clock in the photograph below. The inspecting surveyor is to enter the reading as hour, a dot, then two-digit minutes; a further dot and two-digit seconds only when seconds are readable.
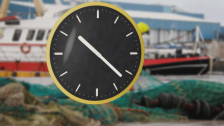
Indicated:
10.22
